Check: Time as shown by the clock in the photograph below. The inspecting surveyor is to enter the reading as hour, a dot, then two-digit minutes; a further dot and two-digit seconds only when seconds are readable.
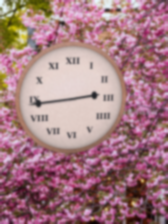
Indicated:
2.44
